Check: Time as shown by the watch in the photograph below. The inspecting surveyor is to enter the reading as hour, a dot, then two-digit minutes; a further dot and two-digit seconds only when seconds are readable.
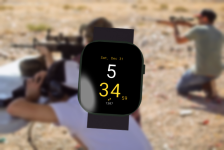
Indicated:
5.34
